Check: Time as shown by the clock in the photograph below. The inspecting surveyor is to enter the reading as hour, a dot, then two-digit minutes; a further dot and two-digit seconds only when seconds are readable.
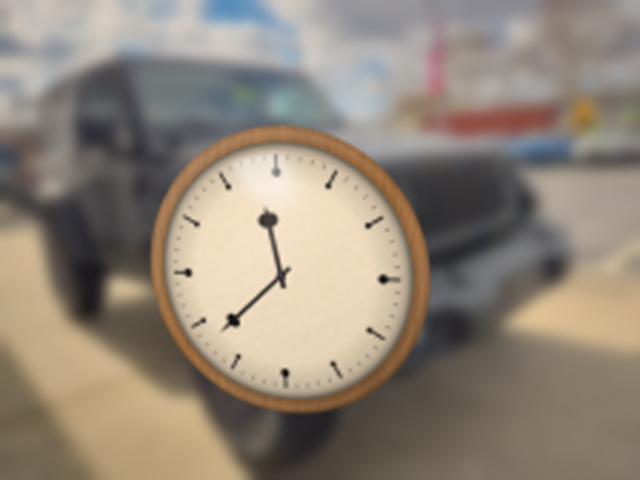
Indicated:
11.38
